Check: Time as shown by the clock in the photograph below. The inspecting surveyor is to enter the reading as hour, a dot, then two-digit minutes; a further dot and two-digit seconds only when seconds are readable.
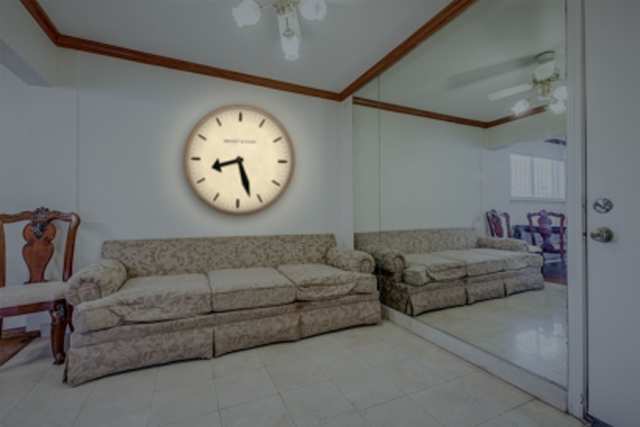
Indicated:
8.27
